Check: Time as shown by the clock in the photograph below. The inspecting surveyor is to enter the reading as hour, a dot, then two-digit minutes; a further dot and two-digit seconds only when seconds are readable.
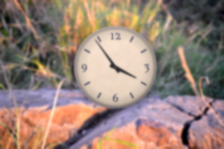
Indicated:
3.54
